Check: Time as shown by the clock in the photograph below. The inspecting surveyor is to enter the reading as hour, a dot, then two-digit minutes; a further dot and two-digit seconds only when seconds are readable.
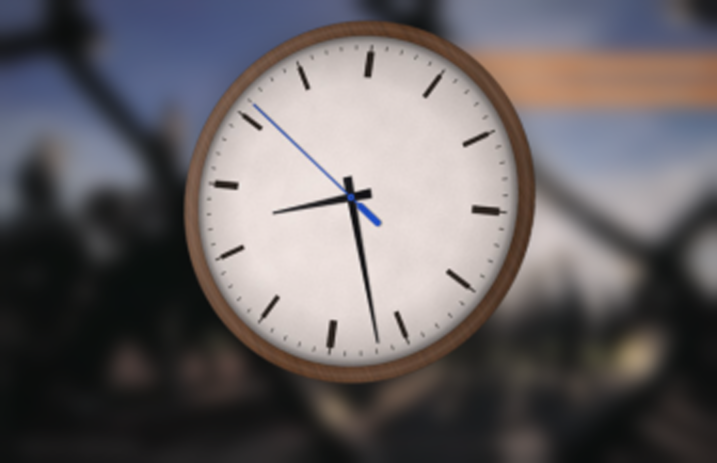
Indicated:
8.26.51
